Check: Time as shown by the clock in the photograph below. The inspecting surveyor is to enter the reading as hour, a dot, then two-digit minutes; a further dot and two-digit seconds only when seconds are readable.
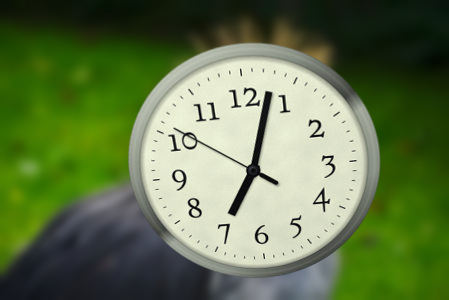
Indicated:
7.02.51
